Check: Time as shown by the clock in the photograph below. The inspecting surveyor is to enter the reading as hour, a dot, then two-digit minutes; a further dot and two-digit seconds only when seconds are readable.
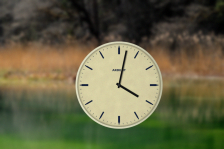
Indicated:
4.02
